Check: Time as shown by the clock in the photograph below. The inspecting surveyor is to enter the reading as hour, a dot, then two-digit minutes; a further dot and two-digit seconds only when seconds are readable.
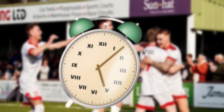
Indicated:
5.07
